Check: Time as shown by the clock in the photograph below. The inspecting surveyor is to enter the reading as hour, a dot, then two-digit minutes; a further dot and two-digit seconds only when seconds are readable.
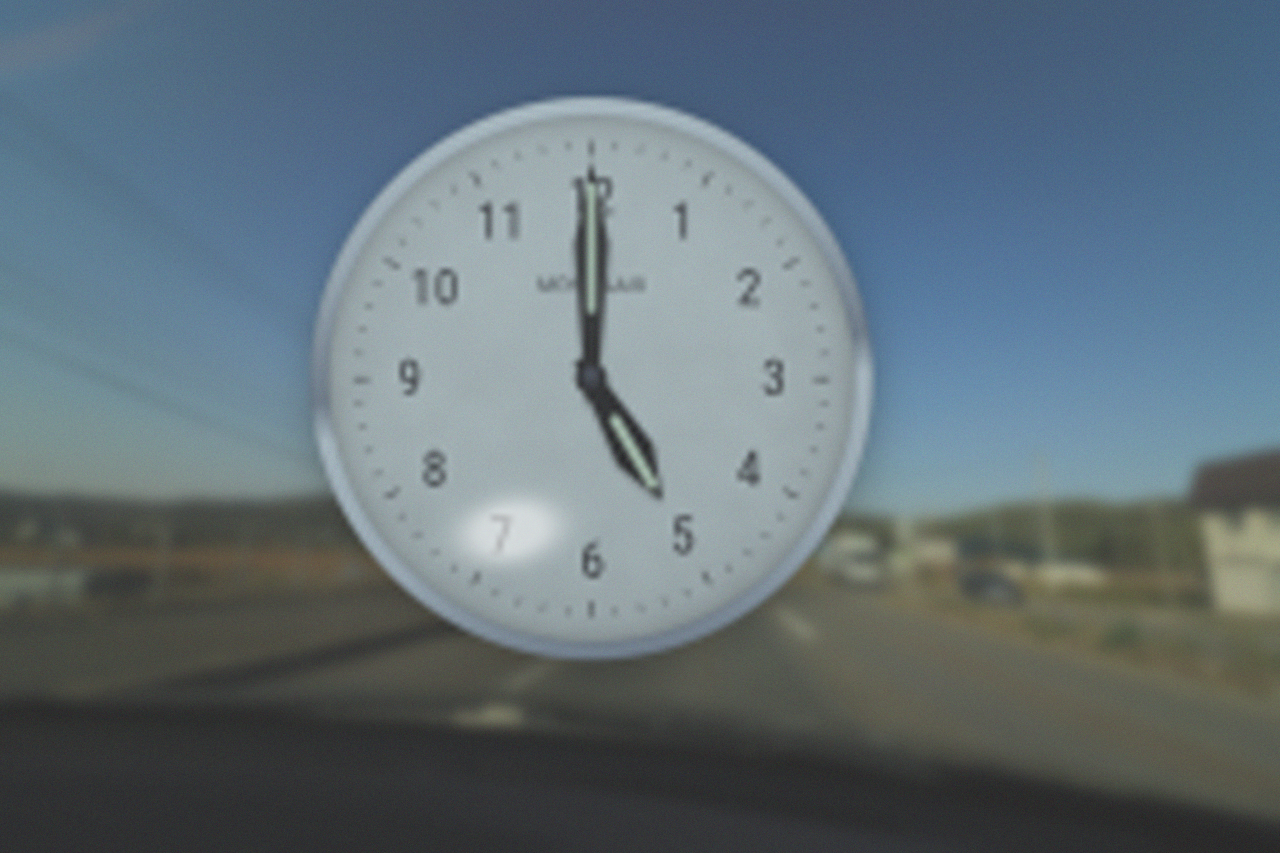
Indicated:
5.00
